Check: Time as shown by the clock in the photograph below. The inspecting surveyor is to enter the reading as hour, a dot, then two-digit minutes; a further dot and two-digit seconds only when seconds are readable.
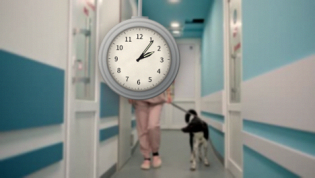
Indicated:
2.06
